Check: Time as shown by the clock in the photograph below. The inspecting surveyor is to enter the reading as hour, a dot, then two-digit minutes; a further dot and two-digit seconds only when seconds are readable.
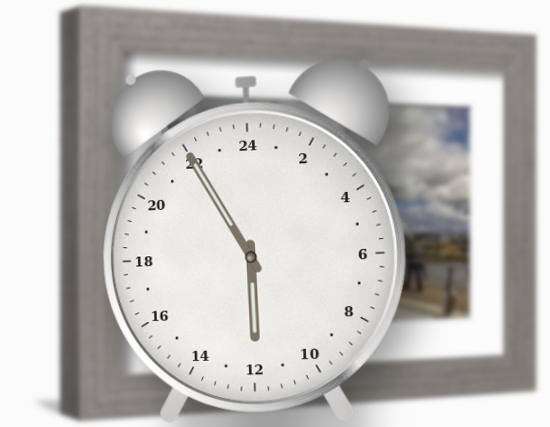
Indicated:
11.55
